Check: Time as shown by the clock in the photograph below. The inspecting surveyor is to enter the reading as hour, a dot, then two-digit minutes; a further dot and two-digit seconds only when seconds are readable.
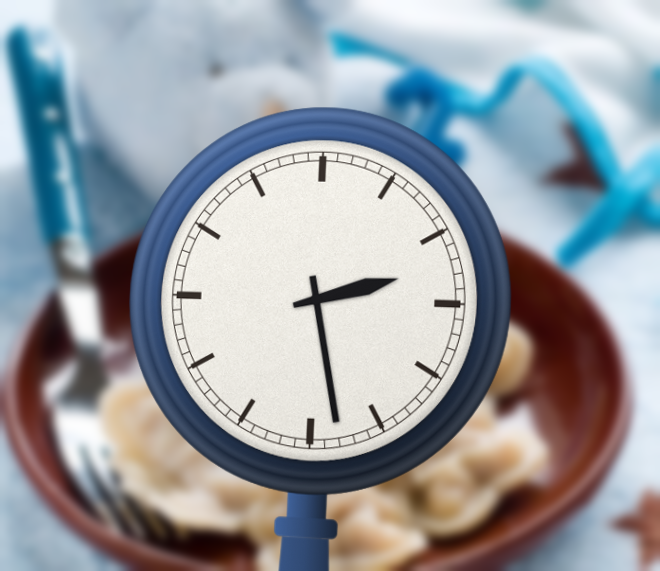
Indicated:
2.28
